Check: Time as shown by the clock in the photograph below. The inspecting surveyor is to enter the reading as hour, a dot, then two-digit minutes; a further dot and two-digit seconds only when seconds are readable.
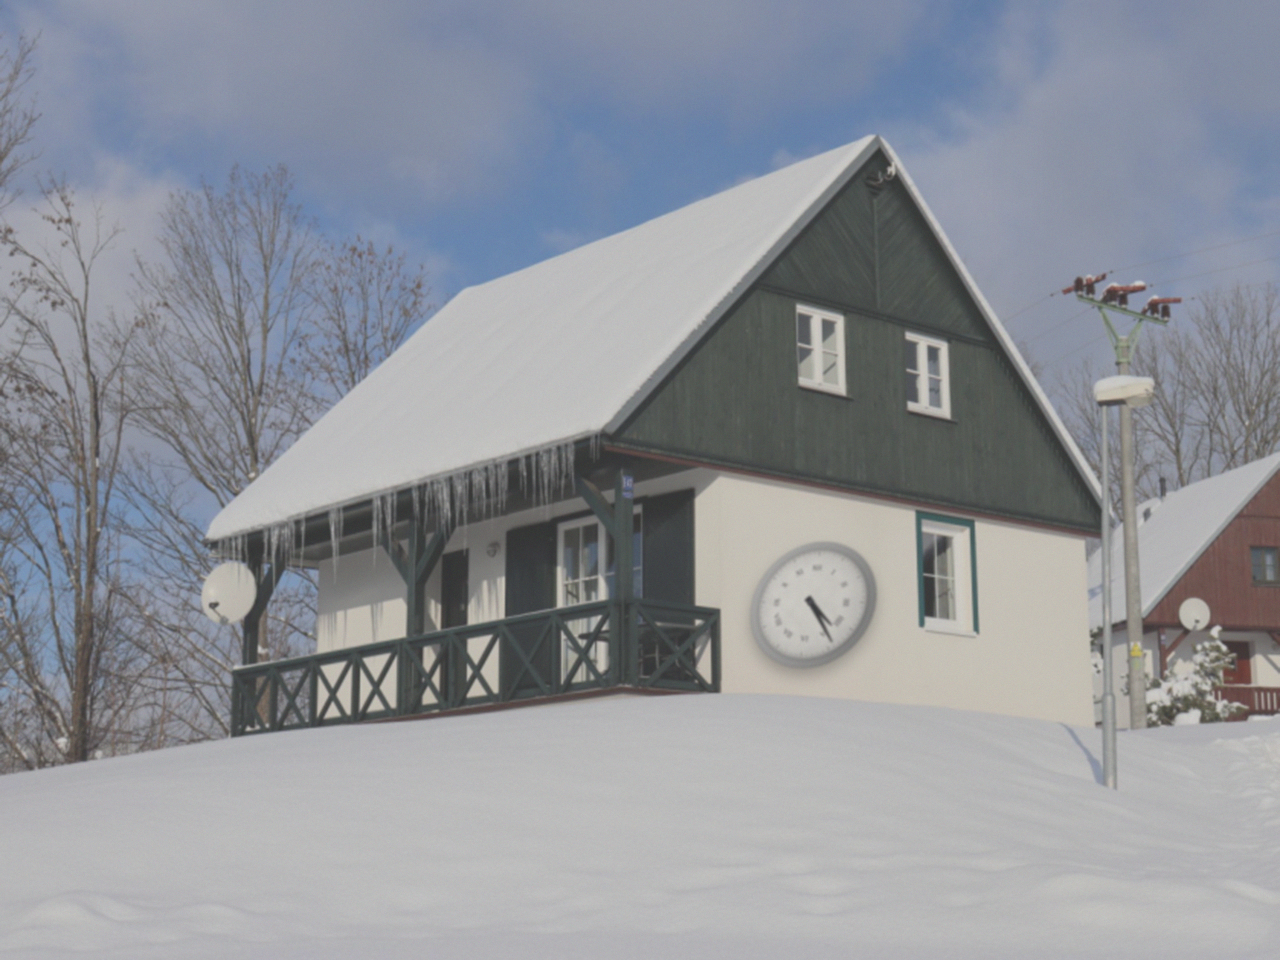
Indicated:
4.24
